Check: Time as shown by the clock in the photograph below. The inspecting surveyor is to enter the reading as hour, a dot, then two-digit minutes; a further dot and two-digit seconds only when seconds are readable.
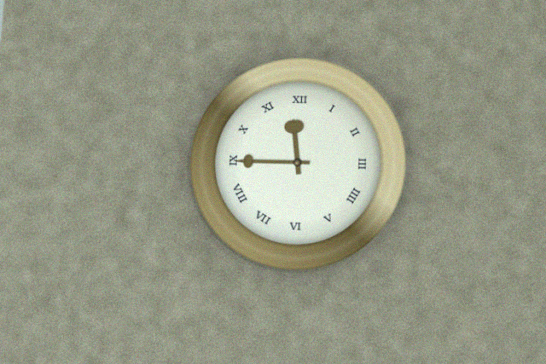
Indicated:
11.45
